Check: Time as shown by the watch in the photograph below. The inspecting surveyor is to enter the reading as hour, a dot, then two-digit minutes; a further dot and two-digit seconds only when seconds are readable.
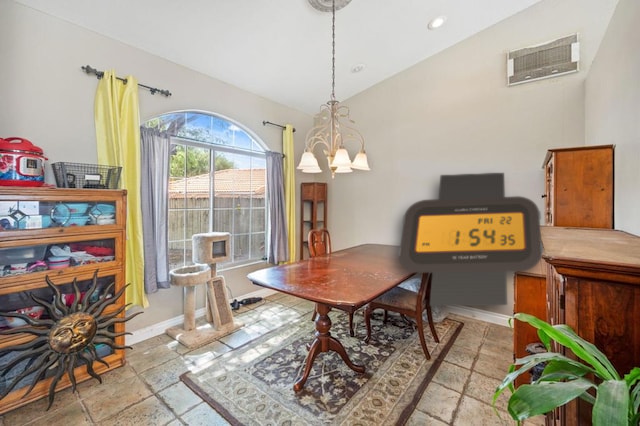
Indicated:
1.54.35
